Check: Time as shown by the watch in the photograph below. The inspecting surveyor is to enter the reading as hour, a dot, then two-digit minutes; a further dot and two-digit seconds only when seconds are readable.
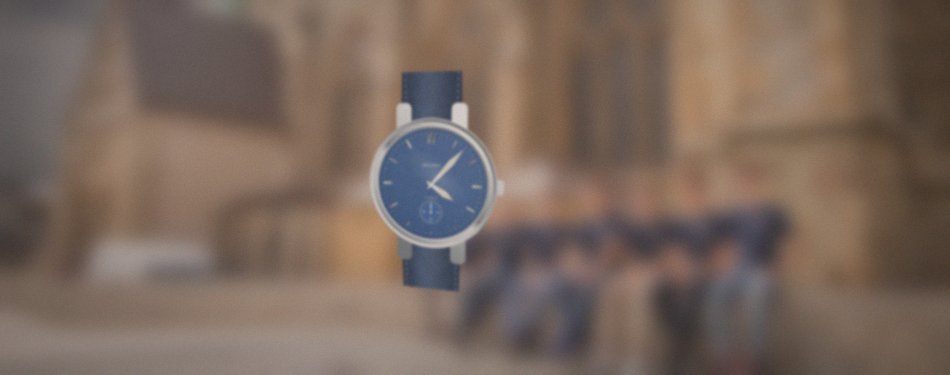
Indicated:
4.07
